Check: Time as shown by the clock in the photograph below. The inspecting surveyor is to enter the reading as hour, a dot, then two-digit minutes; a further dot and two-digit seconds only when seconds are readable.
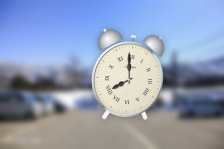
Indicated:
7.59
